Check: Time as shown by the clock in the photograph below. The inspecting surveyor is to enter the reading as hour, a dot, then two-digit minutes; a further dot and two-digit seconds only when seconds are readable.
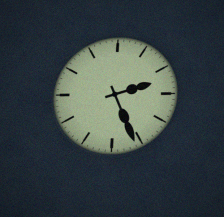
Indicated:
2.26
